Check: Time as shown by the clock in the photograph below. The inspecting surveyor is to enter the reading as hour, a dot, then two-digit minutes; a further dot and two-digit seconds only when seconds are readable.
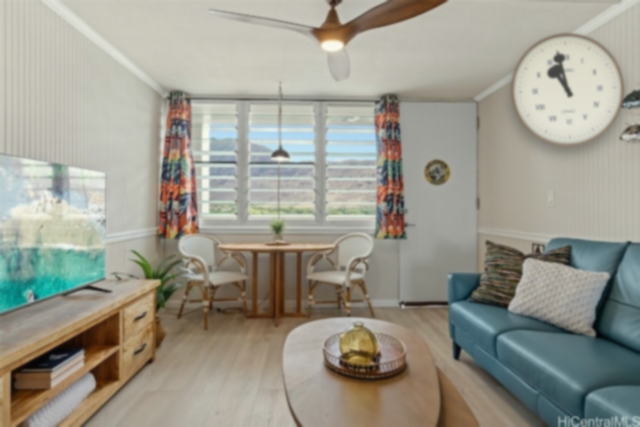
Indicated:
10.58
